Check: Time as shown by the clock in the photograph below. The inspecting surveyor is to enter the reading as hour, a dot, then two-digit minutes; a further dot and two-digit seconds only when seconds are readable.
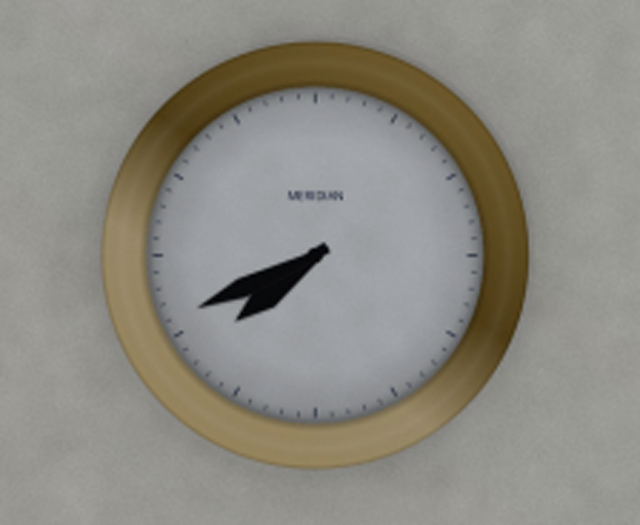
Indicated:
7.41
